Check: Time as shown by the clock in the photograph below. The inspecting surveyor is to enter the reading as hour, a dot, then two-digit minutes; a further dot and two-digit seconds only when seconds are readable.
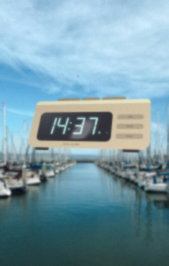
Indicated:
14.37
